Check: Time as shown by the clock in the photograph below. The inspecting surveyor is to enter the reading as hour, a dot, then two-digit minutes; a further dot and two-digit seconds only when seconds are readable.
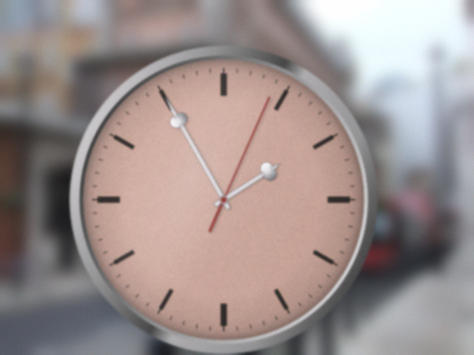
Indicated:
1.55.04
